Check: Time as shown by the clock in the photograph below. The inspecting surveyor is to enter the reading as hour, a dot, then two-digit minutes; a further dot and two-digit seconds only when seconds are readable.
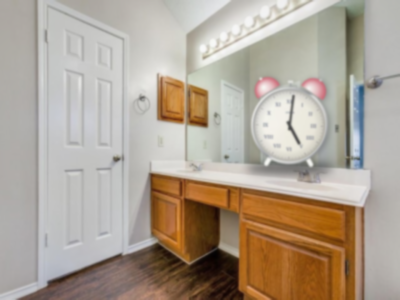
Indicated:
5.01
